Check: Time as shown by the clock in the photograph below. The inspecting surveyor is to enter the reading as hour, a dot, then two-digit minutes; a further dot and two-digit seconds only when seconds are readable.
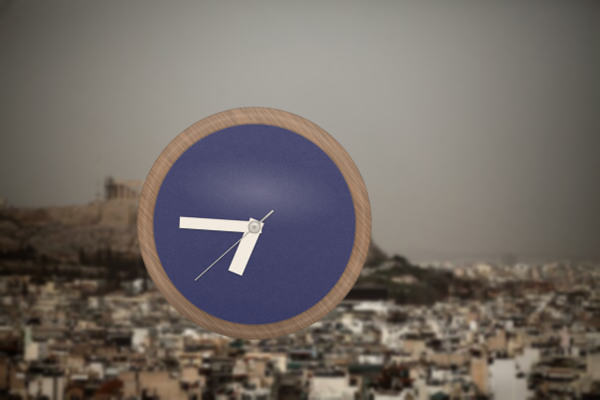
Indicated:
6.45.38
